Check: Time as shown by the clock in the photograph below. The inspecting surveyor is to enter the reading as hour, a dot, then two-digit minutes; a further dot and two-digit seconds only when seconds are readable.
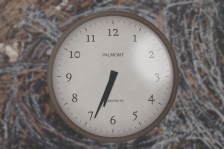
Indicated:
6.34
